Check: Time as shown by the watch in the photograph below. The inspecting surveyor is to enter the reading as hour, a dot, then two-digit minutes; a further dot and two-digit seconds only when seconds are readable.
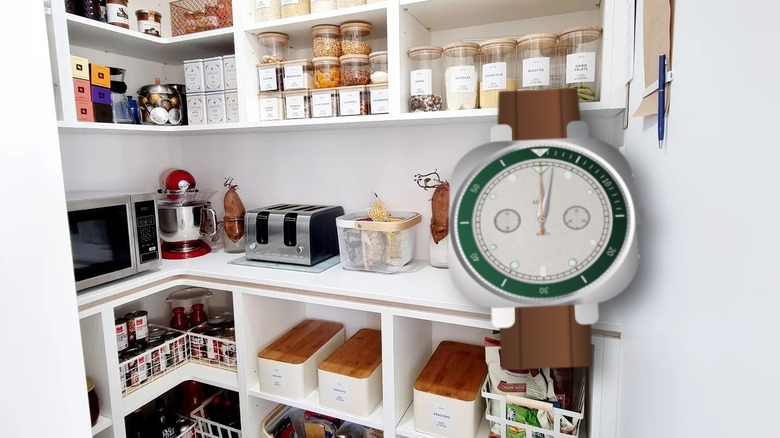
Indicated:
12.02
